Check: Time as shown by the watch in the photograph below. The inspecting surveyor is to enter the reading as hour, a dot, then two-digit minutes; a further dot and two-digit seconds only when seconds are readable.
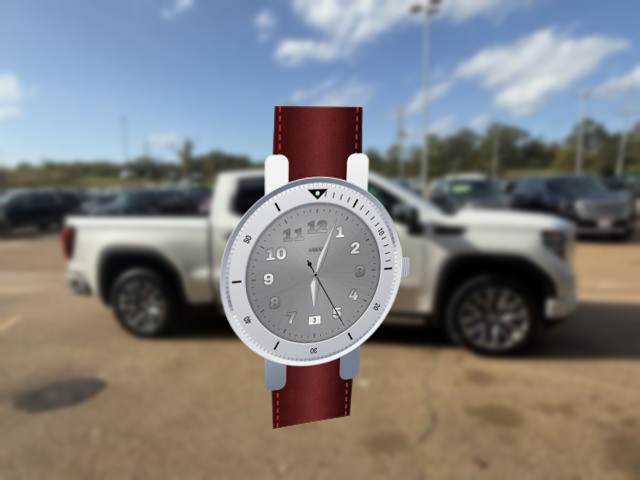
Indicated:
6.03.25
